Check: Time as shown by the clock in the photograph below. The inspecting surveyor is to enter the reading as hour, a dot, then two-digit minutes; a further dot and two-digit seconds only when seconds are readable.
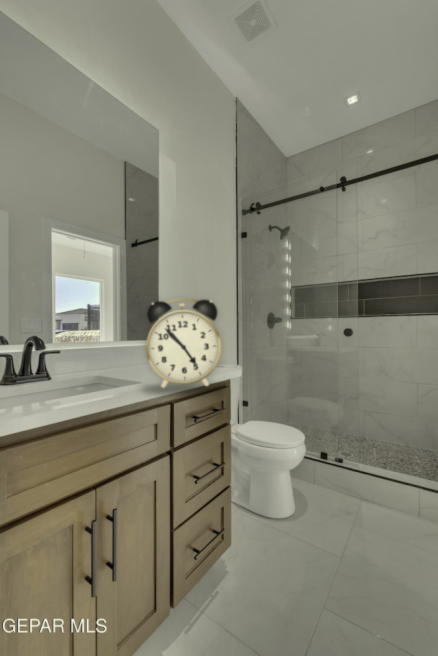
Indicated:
4.53
